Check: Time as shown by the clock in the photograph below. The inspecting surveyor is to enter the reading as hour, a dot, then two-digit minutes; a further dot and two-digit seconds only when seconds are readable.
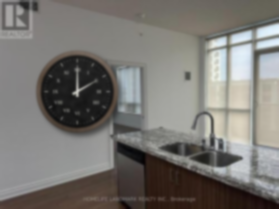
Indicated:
2.00
